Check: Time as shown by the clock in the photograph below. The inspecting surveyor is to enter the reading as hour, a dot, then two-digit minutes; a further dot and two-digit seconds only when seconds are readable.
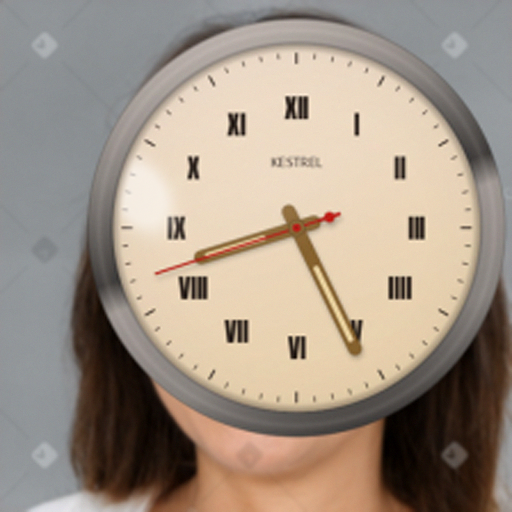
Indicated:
8.25.42
